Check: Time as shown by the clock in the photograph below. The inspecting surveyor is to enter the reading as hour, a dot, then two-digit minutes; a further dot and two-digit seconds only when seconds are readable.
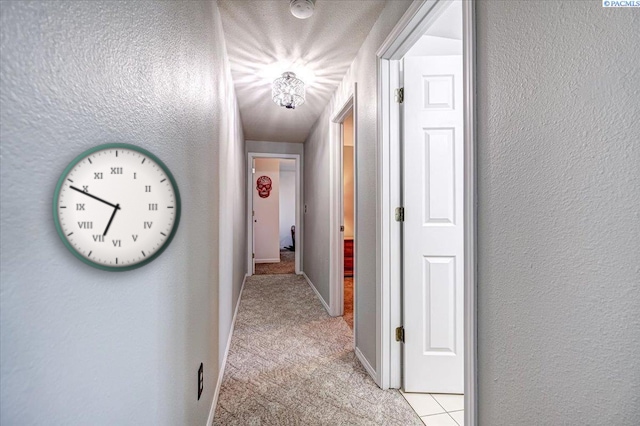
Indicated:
6.49
